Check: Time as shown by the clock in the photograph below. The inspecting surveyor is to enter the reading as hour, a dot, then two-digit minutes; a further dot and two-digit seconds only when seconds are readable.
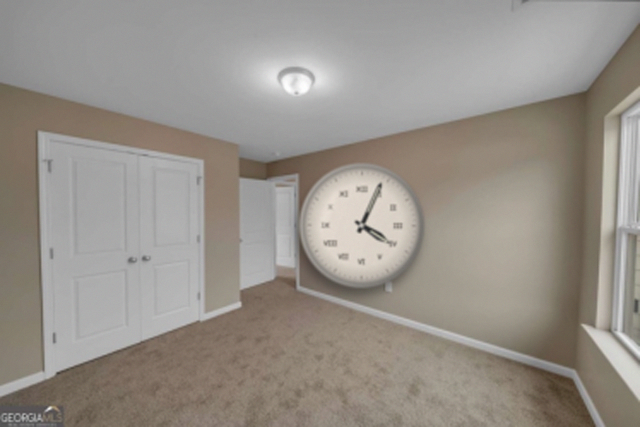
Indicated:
4.04
